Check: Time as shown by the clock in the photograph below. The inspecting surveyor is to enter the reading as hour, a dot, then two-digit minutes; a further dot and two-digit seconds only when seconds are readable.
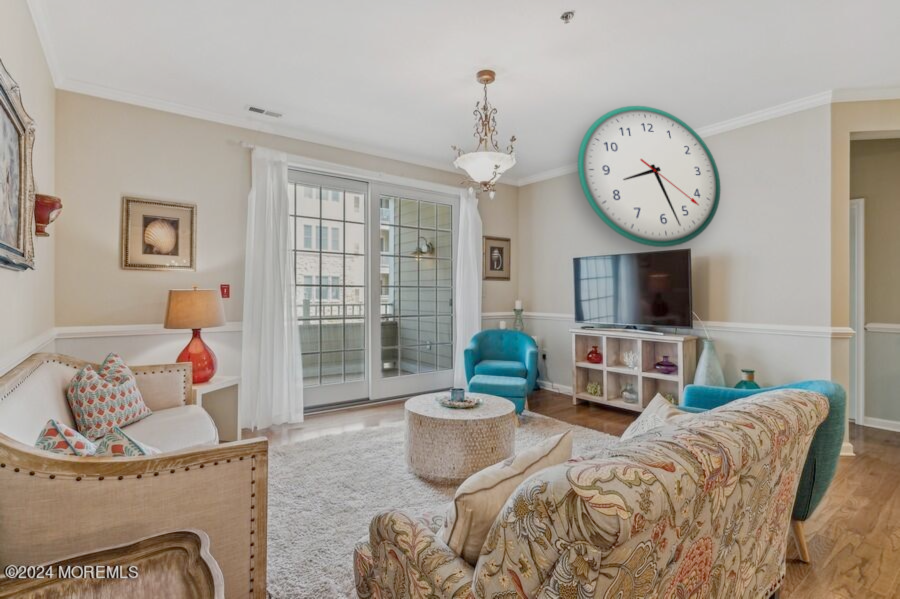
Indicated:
8.27.22
